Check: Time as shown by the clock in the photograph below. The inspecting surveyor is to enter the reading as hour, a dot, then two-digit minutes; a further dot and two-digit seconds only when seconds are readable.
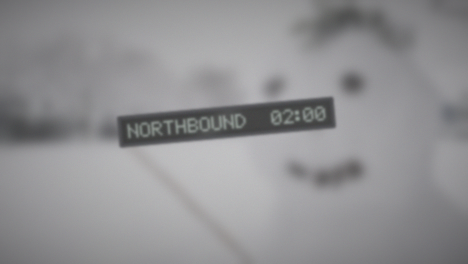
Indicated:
2.00
